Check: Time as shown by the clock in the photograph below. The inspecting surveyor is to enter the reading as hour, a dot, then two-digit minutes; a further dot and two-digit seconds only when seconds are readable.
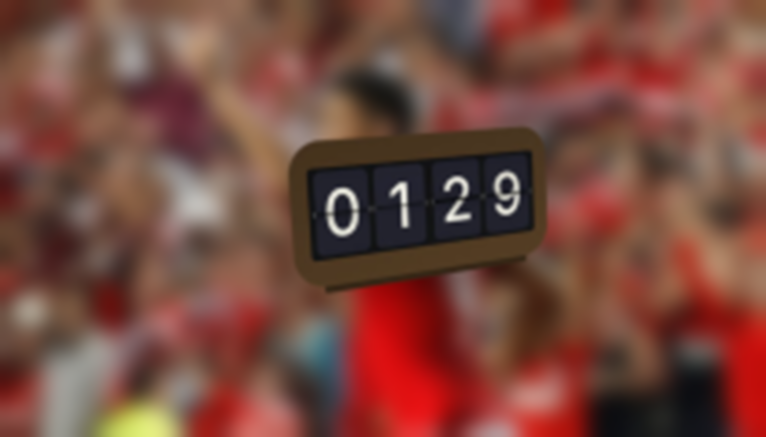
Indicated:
1.29
